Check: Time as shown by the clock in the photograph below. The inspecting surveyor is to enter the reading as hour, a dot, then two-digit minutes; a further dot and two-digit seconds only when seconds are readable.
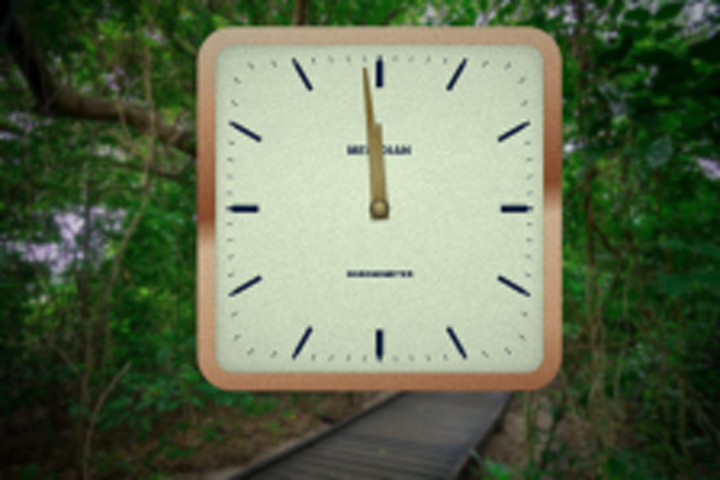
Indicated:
11.59
